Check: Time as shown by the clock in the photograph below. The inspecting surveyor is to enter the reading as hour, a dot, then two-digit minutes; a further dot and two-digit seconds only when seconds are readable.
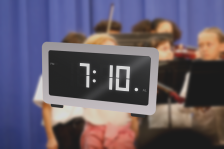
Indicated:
7.10
